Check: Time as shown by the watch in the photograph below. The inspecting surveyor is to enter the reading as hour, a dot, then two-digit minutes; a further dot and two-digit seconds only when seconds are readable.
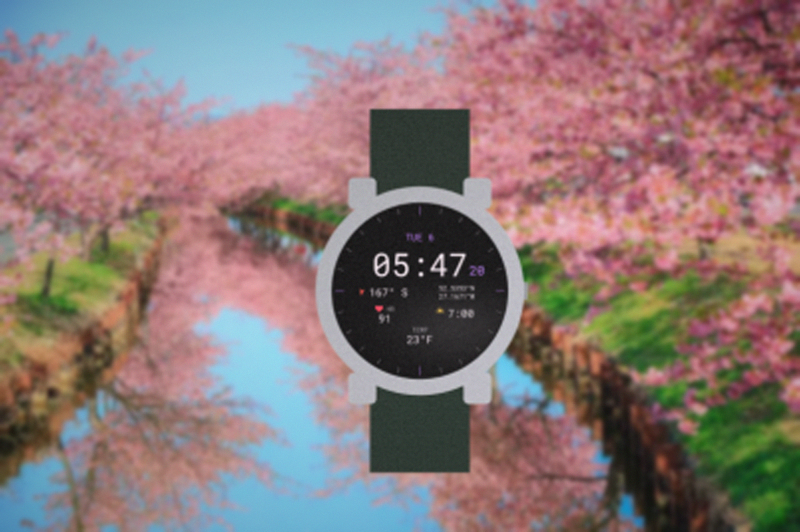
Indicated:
5.47
